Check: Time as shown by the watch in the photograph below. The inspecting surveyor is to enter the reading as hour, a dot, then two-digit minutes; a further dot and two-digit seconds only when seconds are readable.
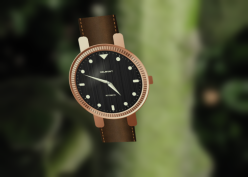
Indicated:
4.49
